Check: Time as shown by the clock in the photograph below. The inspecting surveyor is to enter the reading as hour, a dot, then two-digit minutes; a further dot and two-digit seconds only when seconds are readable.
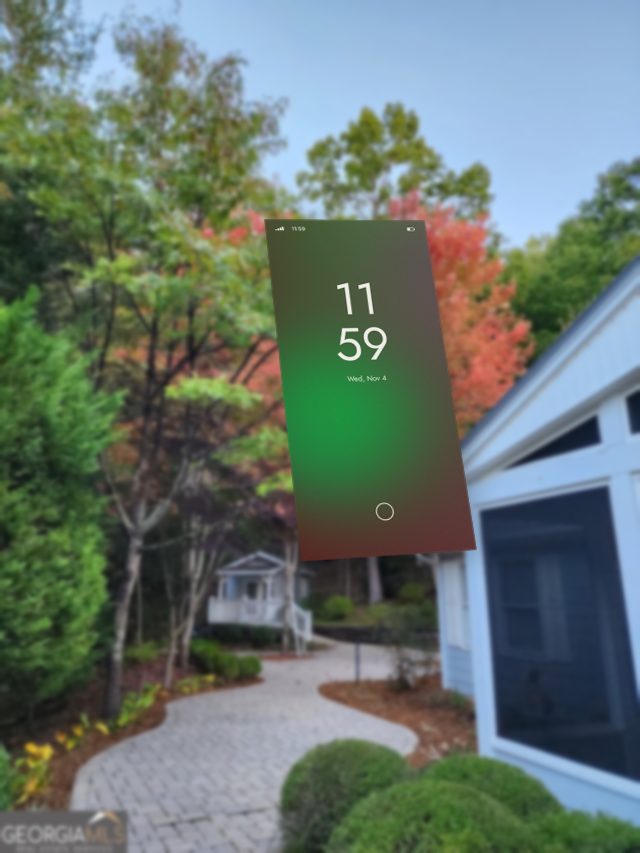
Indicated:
11.59
